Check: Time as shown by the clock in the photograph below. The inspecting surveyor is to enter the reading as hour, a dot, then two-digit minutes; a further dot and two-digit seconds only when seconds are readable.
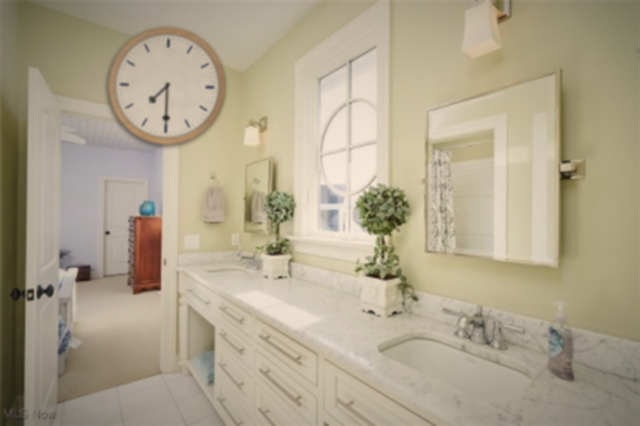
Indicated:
7.30
